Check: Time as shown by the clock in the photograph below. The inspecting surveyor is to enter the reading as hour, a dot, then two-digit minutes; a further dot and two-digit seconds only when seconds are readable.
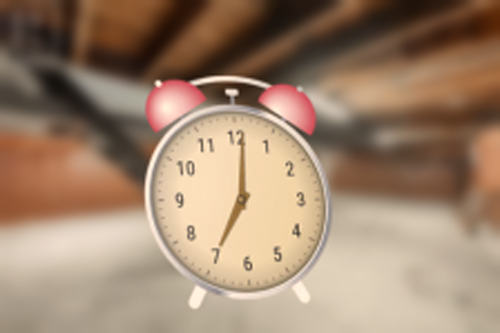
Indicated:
7.01
